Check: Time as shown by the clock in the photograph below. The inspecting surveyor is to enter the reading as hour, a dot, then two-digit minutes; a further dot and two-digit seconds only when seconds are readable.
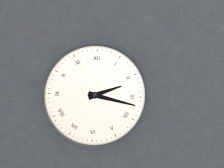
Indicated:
2.17
